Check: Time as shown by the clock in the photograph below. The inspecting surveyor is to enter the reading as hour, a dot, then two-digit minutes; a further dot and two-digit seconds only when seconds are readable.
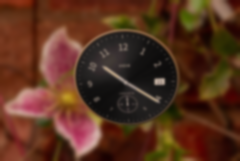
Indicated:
10.21
